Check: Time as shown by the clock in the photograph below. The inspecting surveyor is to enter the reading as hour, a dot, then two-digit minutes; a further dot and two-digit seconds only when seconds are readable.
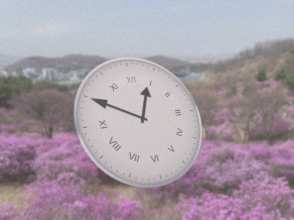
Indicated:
12.50
